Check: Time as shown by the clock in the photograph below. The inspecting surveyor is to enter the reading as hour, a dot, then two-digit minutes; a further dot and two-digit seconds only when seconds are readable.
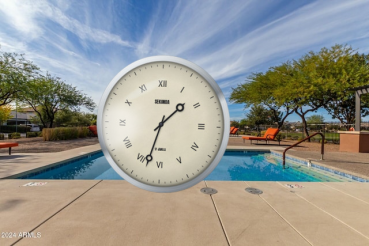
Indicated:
1.33
